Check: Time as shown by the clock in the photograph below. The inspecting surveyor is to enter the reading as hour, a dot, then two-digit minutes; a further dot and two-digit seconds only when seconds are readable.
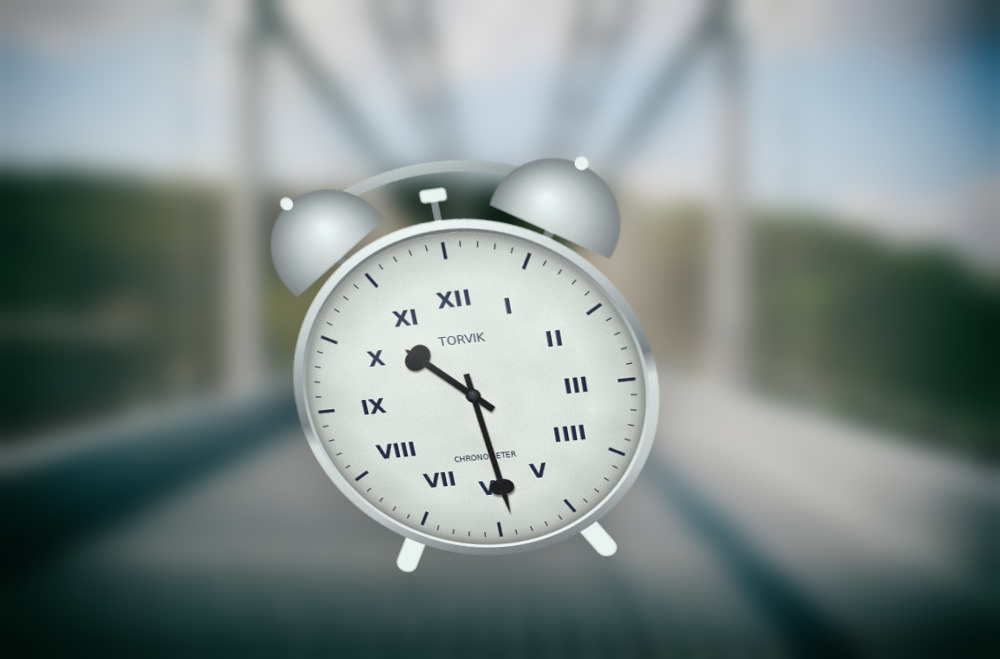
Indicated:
10.29
